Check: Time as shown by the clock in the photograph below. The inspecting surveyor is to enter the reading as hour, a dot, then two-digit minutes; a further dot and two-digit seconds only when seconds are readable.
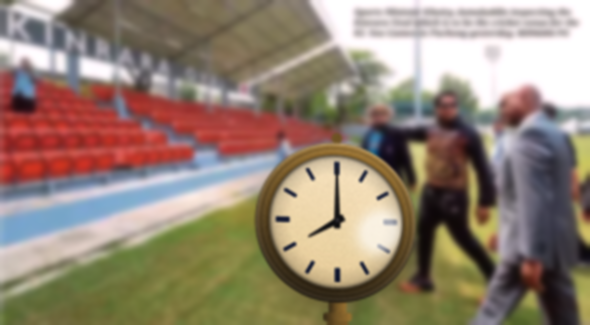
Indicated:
8.00
